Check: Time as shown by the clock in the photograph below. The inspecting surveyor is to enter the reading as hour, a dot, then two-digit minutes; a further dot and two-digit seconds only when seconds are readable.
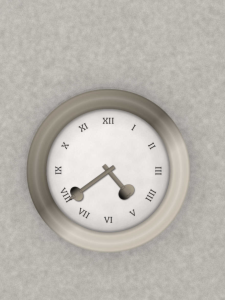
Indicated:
4.39
